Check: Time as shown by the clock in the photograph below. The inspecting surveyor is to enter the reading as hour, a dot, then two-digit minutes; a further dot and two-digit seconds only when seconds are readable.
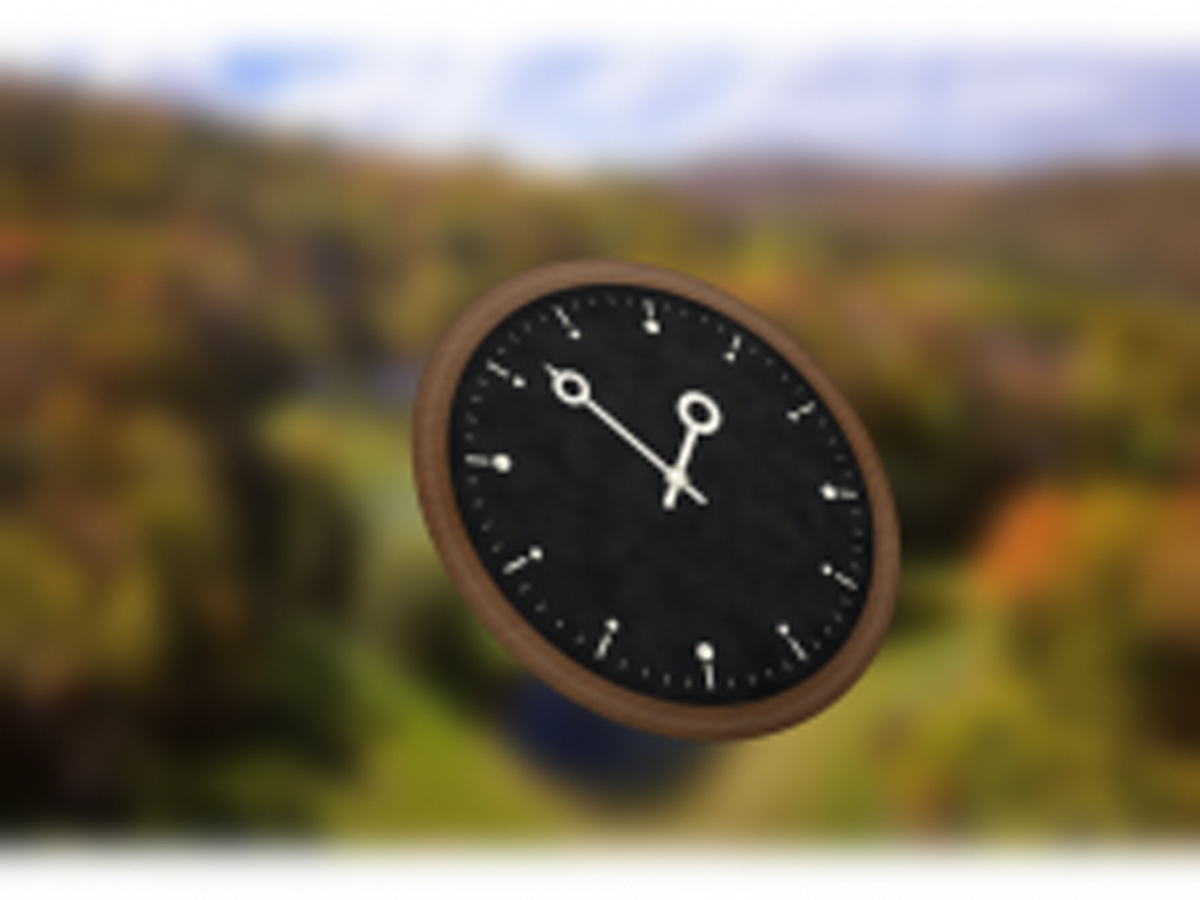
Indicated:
12.52
